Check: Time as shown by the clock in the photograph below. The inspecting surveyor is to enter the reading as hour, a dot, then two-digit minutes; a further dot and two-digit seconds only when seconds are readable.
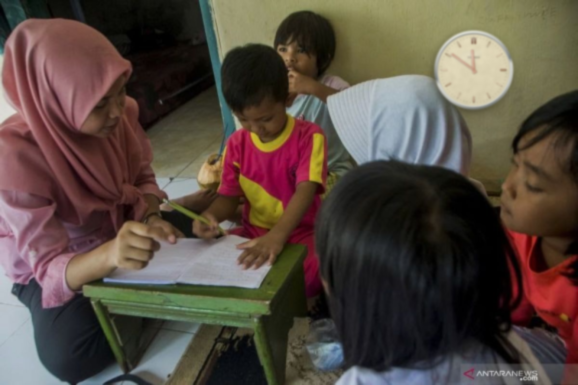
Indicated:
11.51
